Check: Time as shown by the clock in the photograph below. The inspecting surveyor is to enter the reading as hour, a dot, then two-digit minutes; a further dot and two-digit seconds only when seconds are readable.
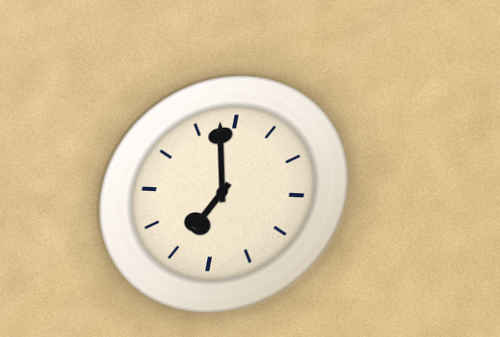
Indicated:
6.58
